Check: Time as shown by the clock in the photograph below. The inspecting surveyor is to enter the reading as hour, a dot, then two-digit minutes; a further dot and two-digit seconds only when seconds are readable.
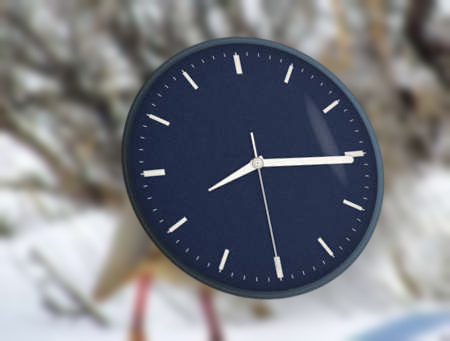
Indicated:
8.15.30
